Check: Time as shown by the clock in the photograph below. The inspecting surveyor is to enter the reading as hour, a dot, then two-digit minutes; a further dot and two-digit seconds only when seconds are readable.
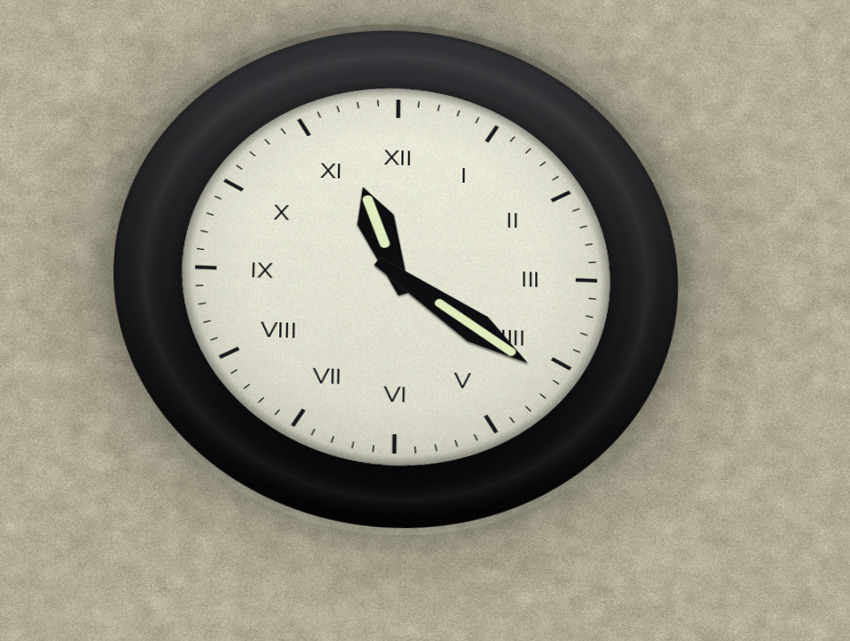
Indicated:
11.21
